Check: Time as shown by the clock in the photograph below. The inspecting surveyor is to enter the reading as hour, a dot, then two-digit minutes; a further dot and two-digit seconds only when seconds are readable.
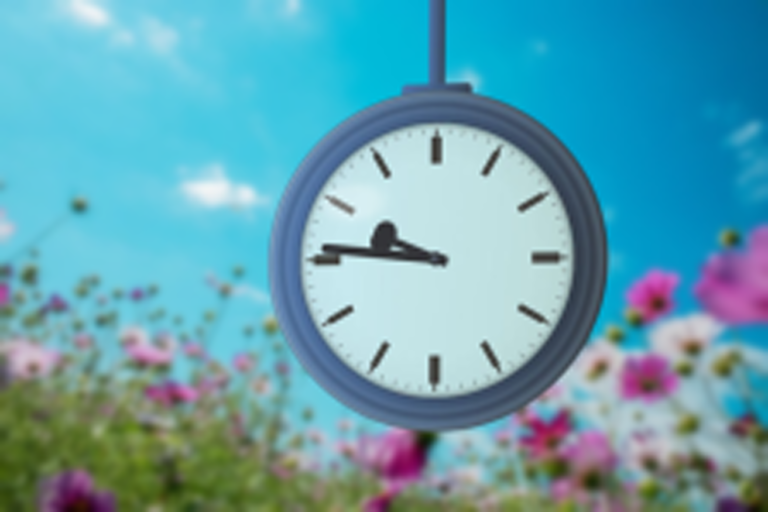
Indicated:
9.46
